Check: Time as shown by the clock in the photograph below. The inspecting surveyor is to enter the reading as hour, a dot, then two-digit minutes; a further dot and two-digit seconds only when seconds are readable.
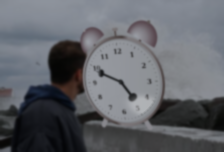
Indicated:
4.49
